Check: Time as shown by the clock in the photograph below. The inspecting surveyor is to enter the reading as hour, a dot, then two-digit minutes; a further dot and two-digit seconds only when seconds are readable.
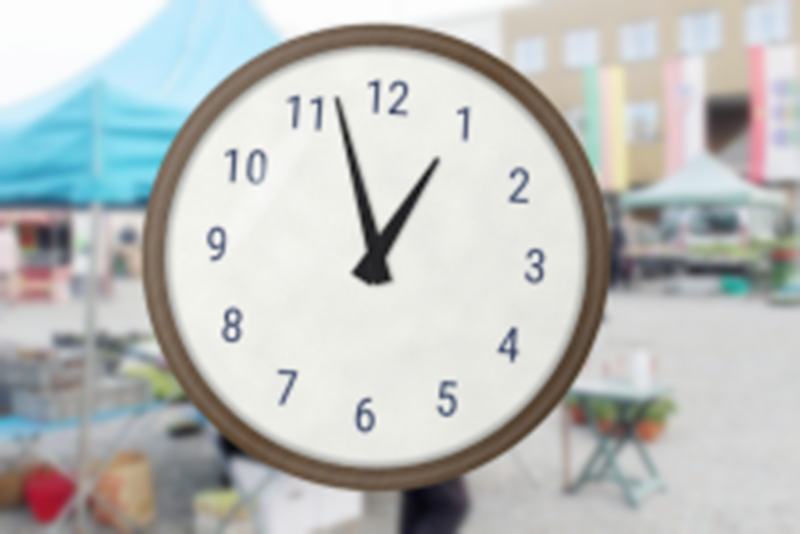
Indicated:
12.57
